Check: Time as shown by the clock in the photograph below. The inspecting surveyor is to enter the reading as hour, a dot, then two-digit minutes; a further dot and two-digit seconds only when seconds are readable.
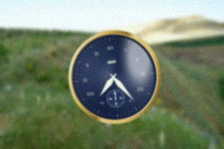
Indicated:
7.24
